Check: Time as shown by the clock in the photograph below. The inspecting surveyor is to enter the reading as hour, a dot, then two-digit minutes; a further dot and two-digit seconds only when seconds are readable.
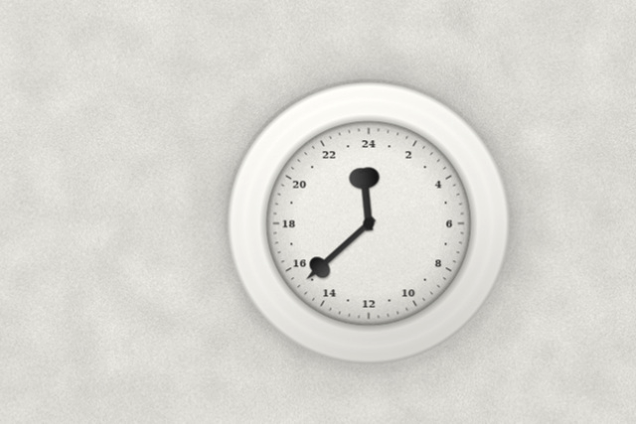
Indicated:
23.38
